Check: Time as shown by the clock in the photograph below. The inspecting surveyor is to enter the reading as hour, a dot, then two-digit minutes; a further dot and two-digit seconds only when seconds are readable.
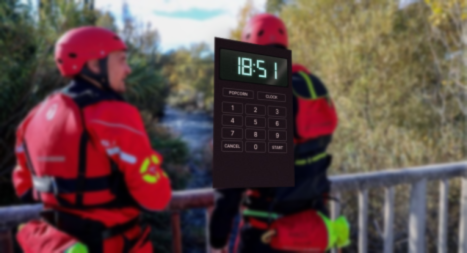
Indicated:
18.51
